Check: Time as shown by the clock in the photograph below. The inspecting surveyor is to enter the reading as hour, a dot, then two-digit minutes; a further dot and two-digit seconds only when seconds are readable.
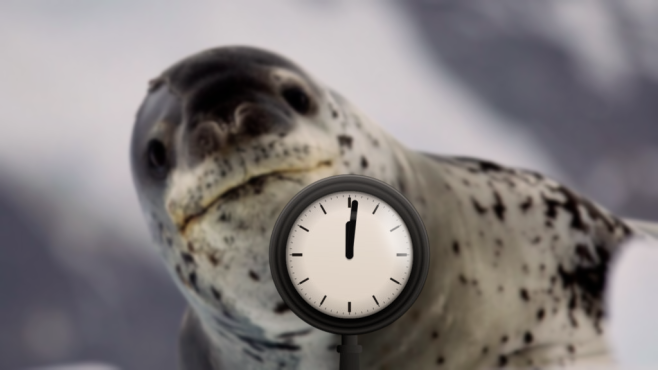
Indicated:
12.01
